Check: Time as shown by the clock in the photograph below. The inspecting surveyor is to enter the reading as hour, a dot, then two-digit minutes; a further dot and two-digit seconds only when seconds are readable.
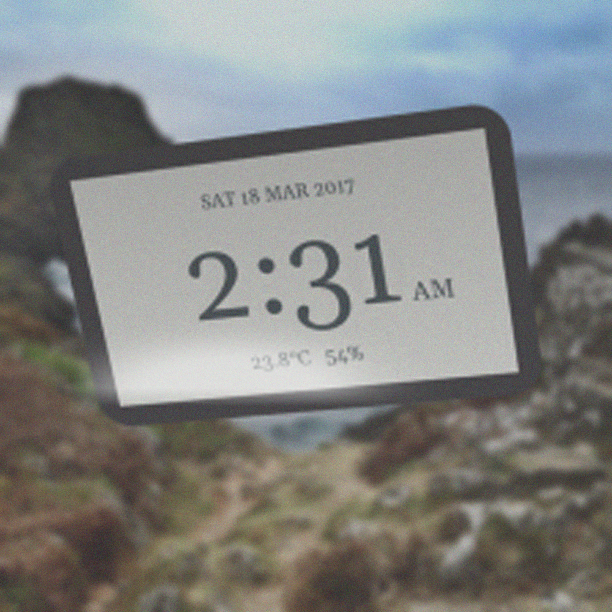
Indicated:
2.31
